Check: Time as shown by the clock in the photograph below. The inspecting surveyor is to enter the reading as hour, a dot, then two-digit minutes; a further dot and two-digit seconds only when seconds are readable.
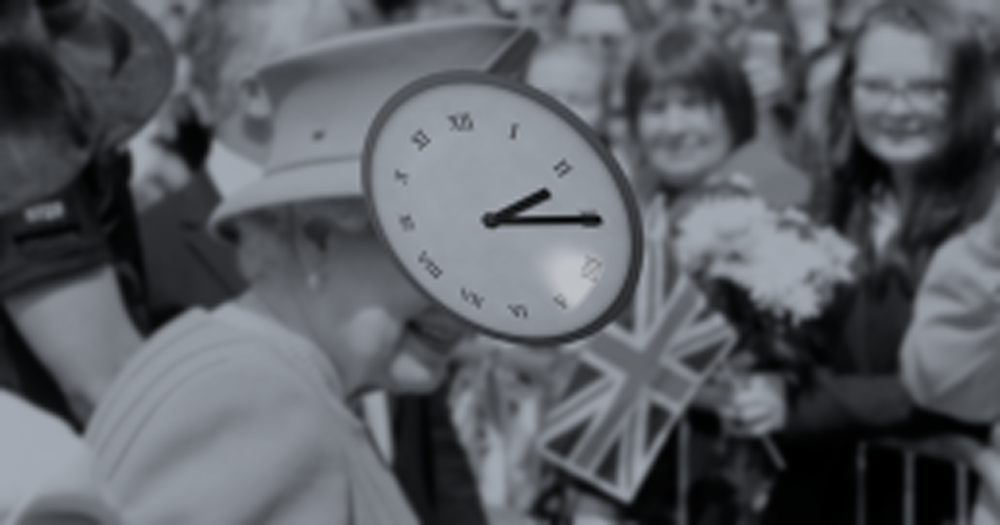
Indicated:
2.15
